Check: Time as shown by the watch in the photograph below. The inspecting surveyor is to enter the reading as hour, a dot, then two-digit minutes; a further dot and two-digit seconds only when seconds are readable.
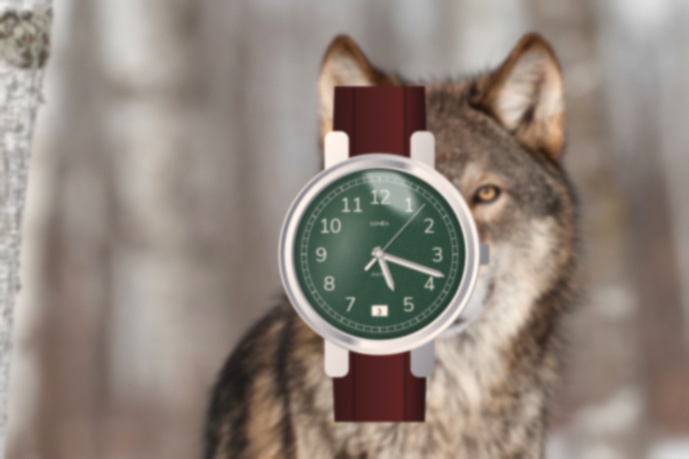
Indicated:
5.18.07
